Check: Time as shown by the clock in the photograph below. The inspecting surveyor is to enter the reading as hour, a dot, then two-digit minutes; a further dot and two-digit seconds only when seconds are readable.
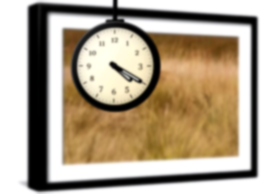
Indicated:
4.20
